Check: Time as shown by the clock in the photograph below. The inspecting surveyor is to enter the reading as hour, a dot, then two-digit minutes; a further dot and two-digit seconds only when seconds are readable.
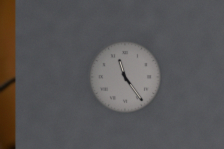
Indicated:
11.24
